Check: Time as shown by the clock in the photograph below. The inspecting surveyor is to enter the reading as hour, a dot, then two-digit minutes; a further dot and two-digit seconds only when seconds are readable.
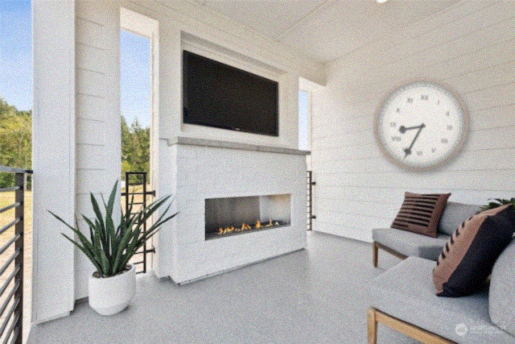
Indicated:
8.34
